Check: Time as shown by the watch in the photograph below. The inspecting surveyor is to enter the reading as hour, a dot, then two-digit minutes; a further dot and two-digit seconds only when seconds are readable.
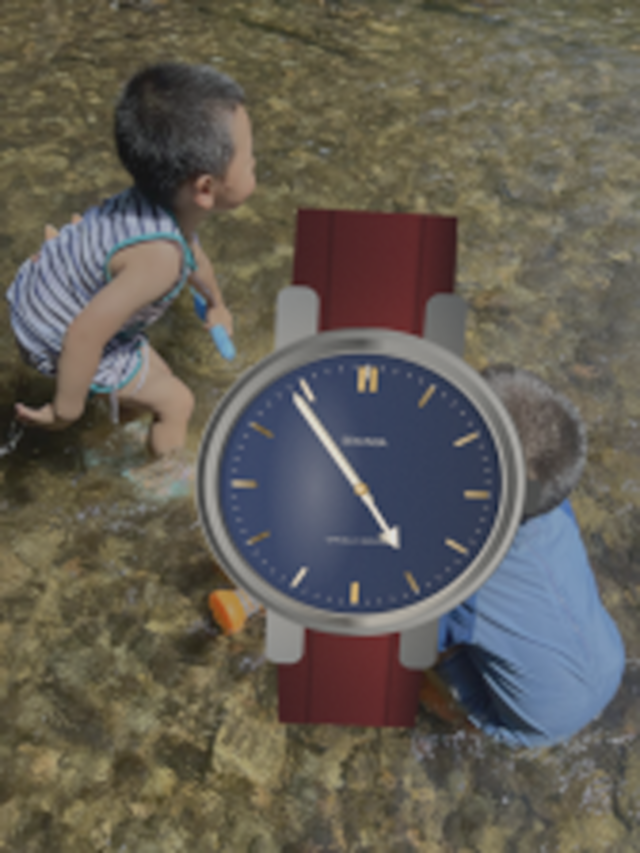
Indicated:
4.54
